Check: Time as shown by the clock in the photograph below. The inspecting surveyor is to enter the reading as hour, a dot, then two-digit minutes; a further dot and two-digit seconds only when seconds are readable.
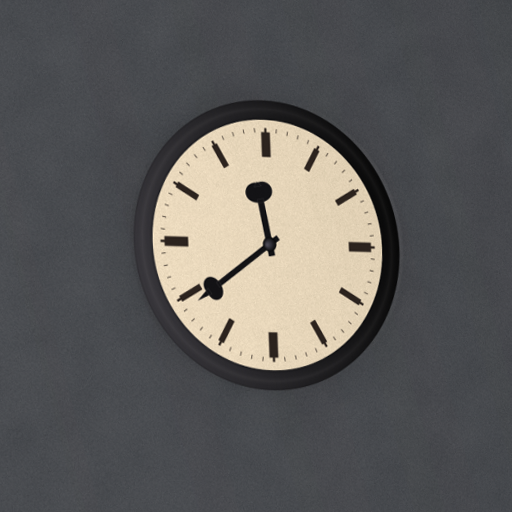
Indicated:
11.39
